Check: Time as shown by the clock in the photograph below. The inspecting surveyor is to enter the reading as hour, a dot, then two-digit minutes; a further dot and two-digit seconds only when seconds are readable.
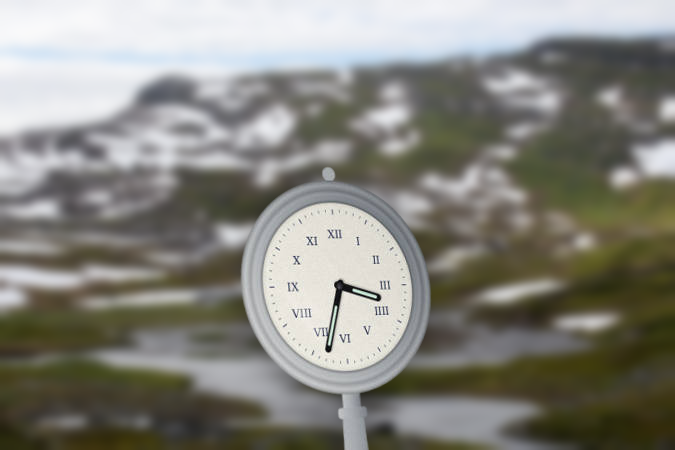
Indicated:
3.33
